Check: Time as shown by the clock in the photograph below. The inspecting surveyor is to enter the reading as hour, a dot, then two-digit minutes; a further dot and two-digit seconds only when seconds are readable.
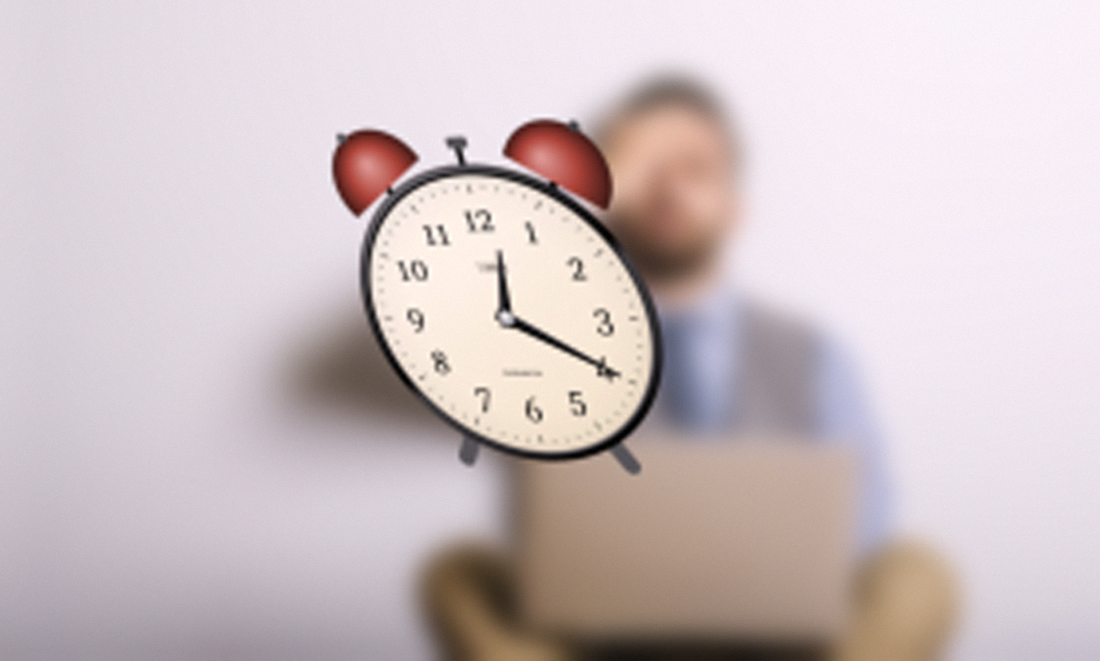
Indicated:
12.20
